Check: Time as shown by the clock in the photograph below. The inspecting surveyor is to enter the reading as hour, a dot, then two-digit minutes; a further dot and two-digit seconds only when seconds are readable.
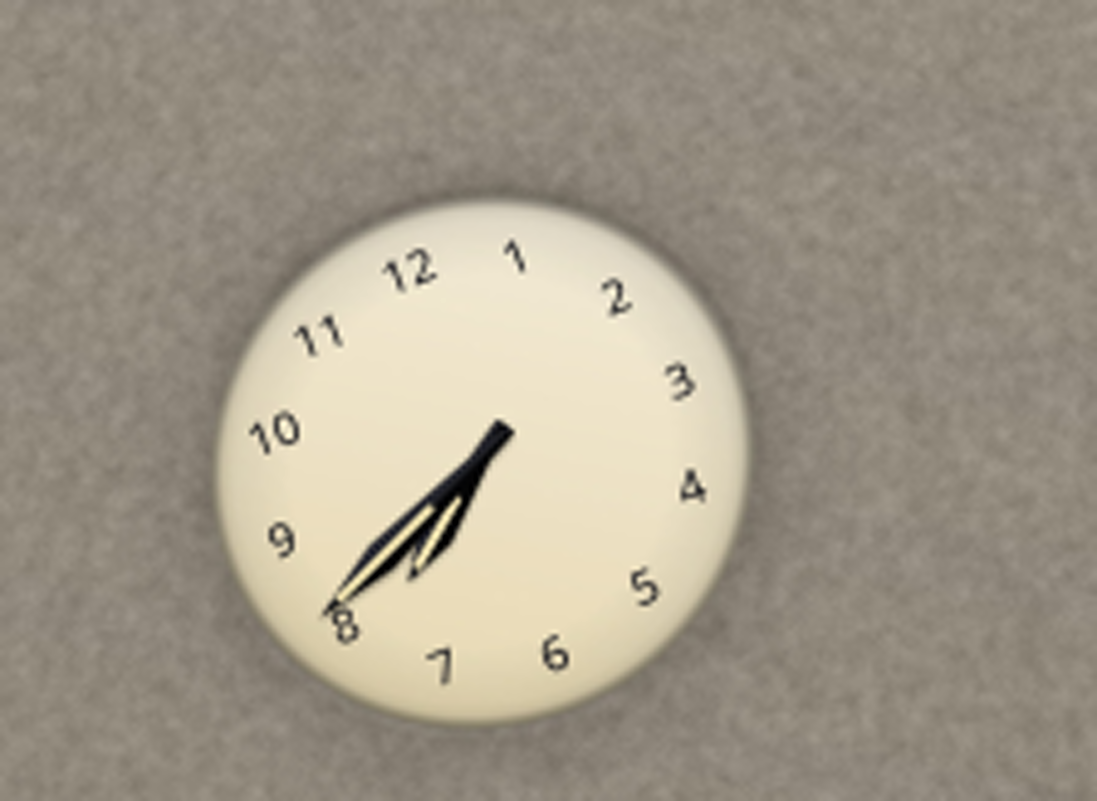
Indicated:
7.41
